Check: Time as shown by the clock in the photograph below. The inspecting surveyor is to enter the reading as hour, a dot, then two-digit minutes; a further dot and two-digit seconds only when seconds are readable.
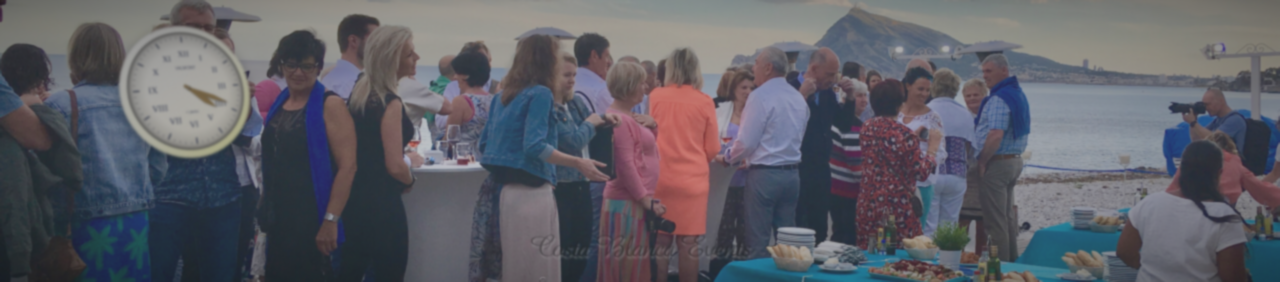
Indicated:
4.19
